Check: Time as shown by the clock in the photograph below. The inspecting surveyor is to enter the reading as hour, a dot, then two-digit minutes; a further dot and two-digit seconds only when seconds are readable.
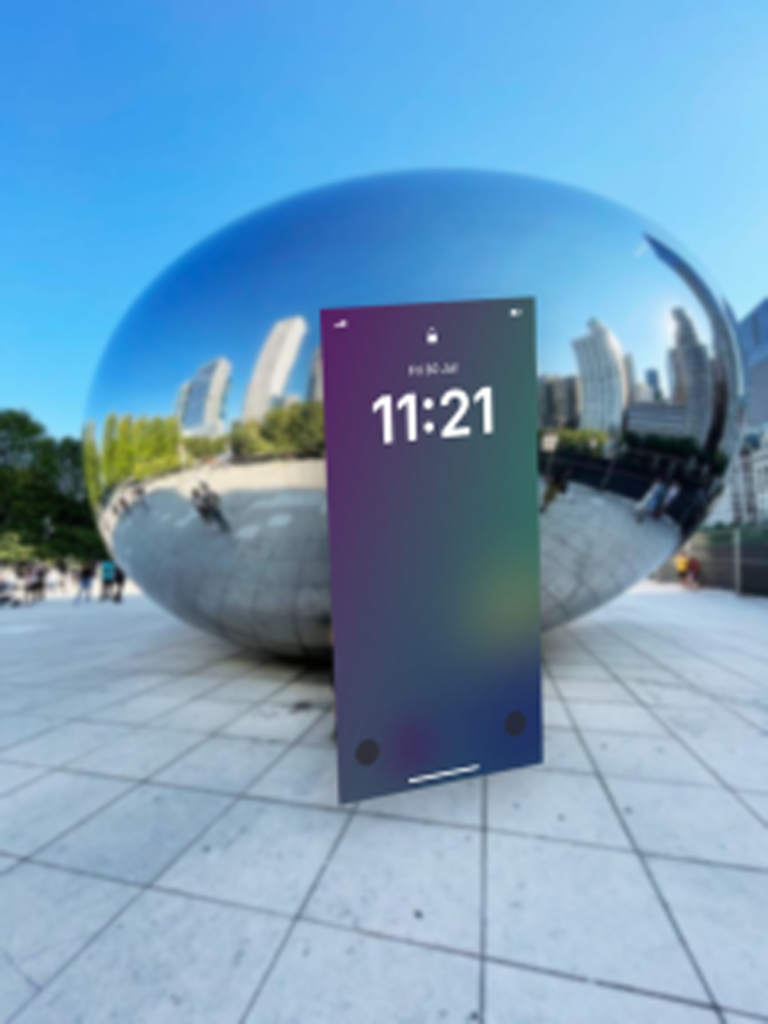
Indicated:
11.21
